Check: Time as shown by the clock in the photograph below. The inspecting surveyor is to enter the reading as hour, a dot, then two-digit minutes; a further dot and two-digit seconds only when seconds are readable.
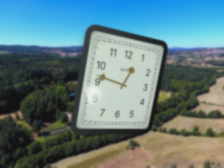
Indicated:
12.47
